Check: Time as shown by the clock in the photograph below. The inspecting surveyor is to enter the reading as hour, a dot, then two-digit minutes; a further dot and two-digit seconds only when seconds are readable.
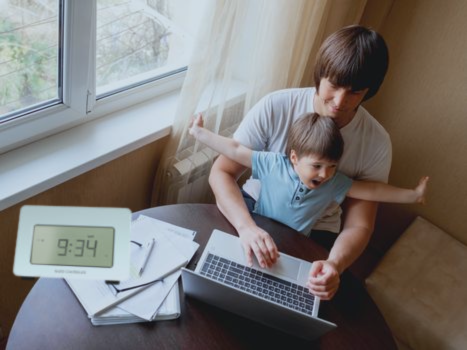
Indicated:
9.34
